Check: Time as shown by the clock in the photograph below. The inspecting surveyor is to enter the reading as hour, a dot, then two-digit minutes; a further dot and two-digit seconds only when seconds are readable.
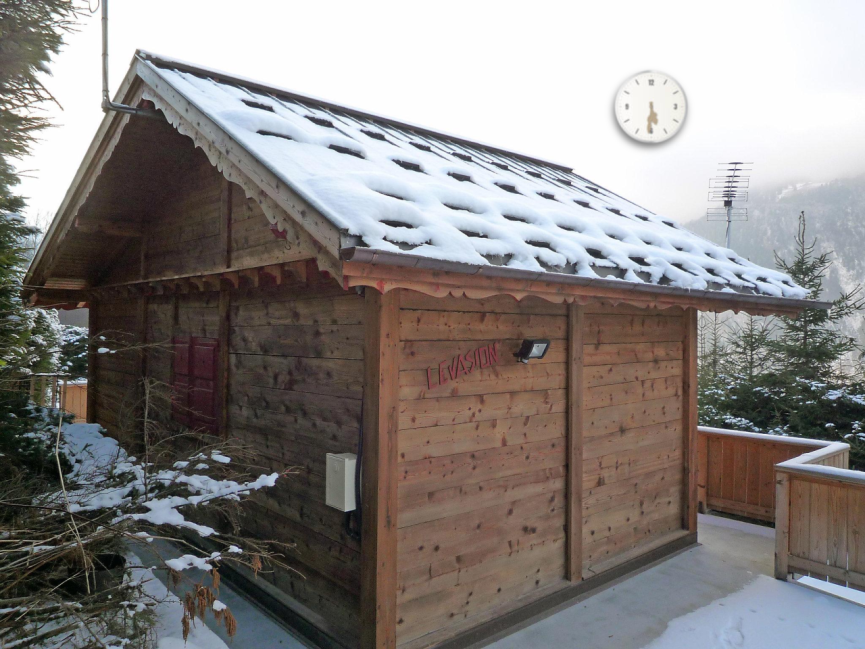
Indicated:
5.31
